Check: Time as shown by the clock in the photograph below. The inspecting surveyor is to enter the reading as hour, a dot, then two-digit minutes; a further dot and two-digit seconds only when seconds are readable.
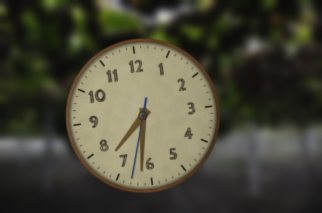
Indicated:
7.31.33
